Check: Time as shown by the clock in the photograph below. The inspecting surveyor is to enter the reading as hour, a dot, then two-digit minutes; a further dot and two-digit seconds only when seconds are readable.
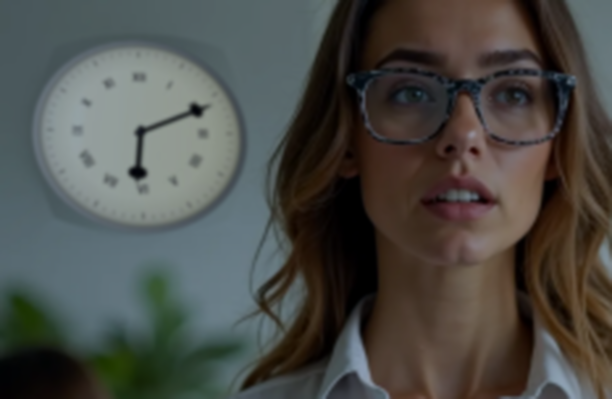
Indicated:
6.11
